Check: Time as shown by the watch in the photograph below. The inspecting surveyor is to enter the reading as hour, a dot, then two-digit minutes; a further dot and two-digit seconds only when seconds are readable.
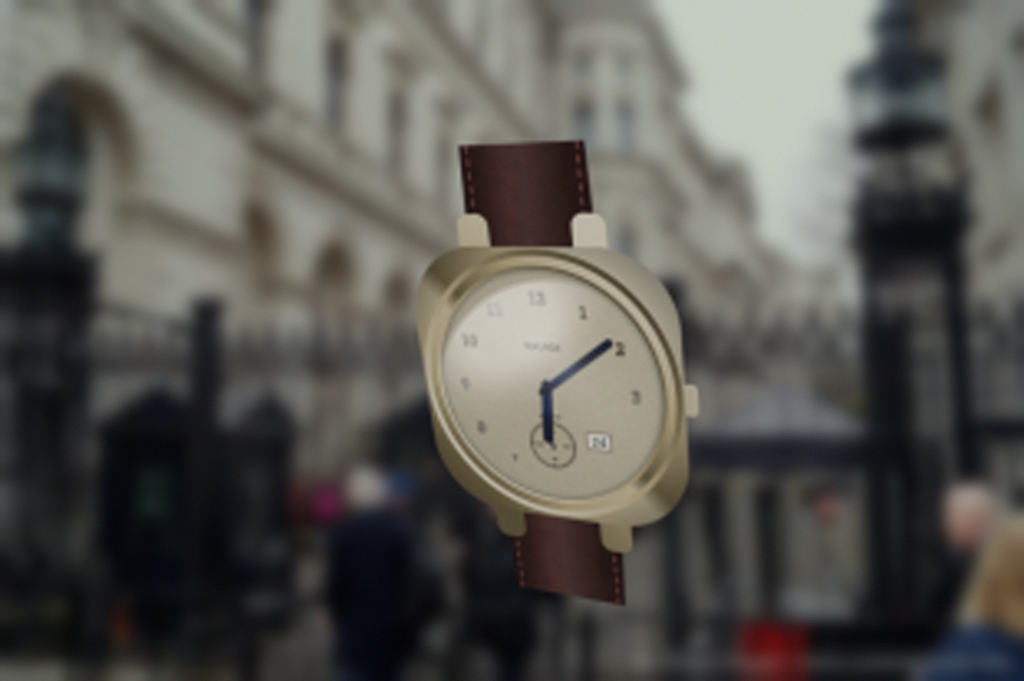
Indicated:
6.09
